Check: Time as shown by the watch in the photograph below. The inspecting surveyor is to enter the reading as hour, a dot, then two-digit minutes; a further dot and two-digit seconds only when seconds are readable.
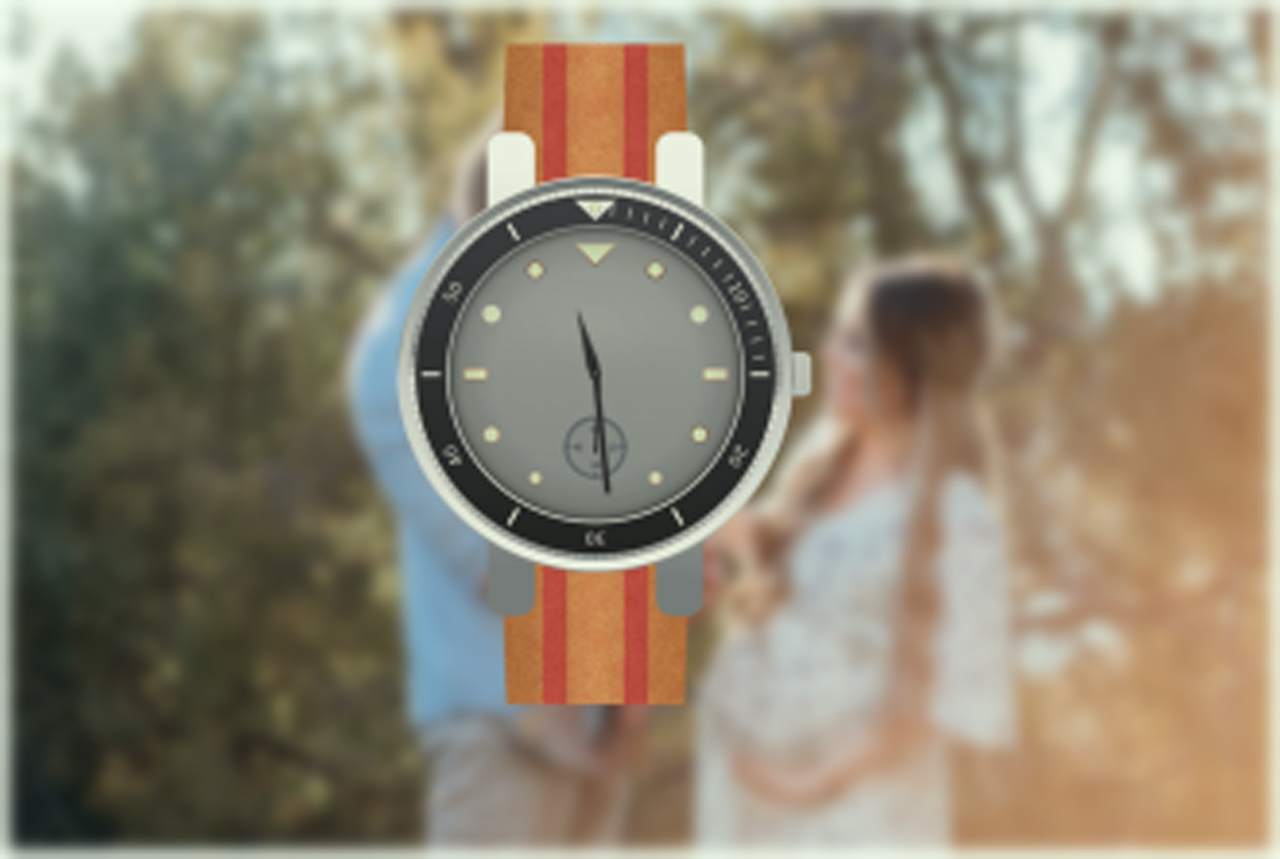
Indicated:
11.29
